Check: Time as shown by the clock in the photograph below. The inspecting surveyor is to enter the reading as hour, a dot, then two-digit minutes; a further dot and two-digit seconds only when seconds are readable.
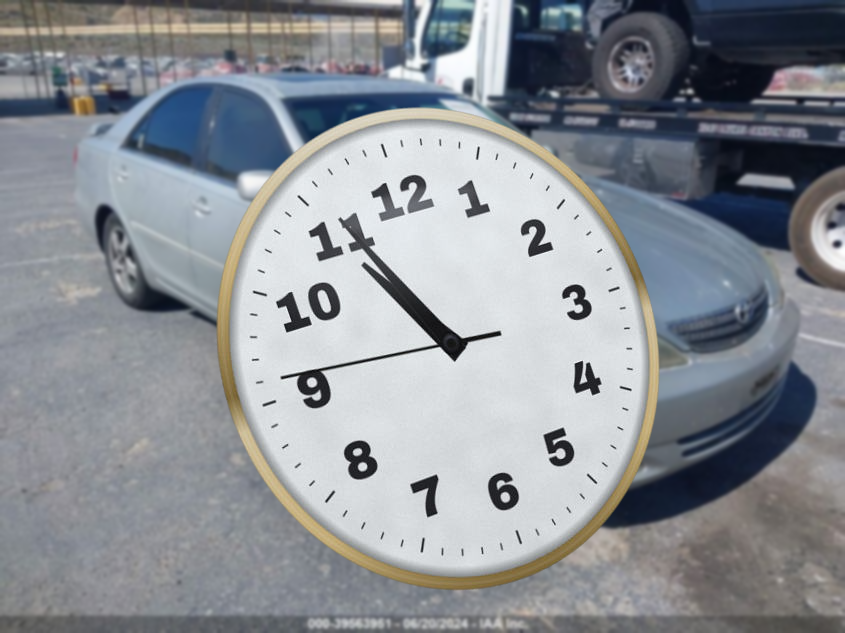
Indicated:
10.55.46
